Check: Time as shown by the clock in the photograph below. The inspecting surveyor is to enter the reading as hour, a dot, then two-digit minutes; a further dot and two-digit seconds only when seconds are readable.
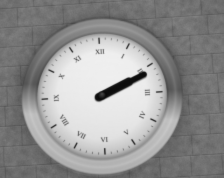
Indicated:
2.11
